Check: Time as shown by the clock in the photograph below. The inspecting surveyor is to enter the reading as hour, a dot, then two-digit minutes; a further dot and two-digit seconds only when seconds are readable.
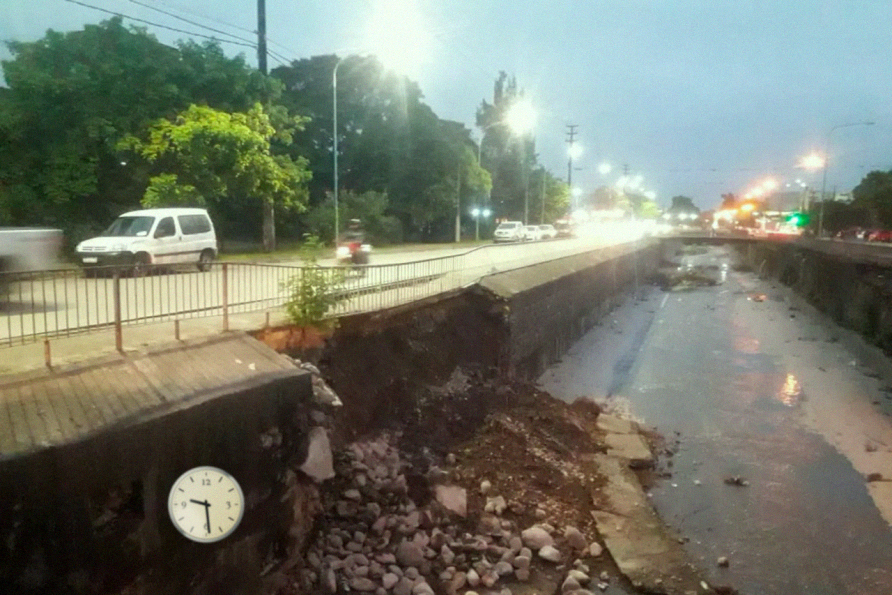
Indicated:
9.29
